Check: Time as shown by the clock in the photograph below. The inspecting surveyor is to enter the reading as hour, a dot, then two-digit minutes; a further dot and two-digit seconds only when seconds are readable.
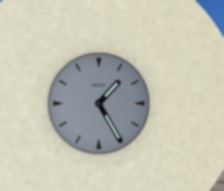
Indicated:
1.25
